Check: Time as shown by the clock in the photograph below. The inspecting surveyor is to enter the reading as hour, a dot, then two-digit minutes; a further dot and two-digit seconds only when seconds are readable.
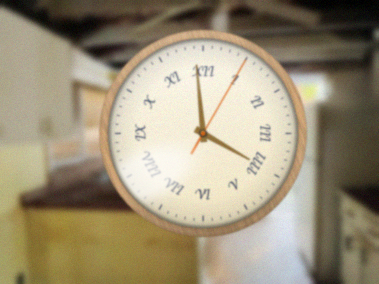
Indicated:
3.59.05
